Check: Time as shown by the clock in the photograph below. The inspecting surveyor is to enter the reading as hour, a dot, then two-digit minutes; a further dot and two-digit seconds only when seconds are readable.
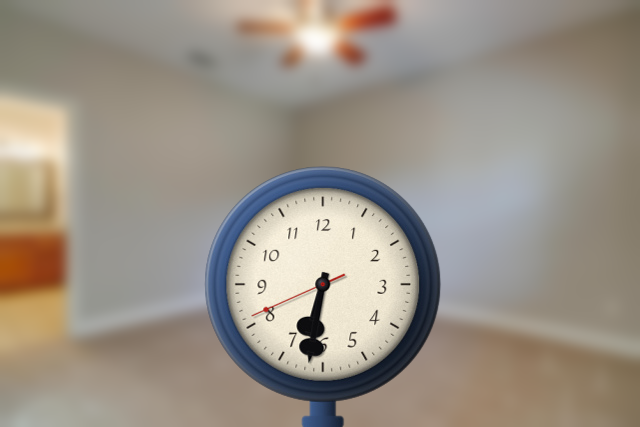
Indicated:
6.31.41
